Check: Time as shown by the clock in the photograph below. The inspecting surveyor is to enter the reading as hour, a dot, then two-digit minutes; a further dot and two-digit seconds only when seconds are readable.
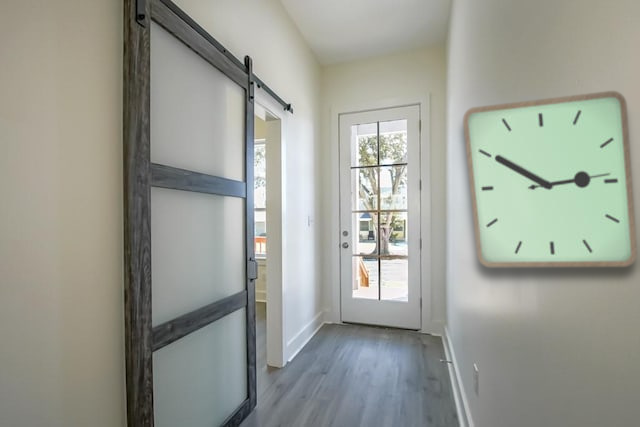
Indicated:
2.50.14
